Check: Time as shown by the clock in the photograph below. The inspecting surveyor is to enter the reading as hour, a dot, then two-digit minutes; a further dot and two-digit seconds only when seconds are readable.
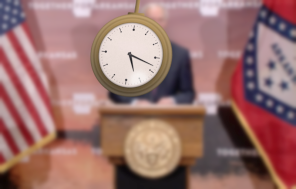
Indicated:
5.18
